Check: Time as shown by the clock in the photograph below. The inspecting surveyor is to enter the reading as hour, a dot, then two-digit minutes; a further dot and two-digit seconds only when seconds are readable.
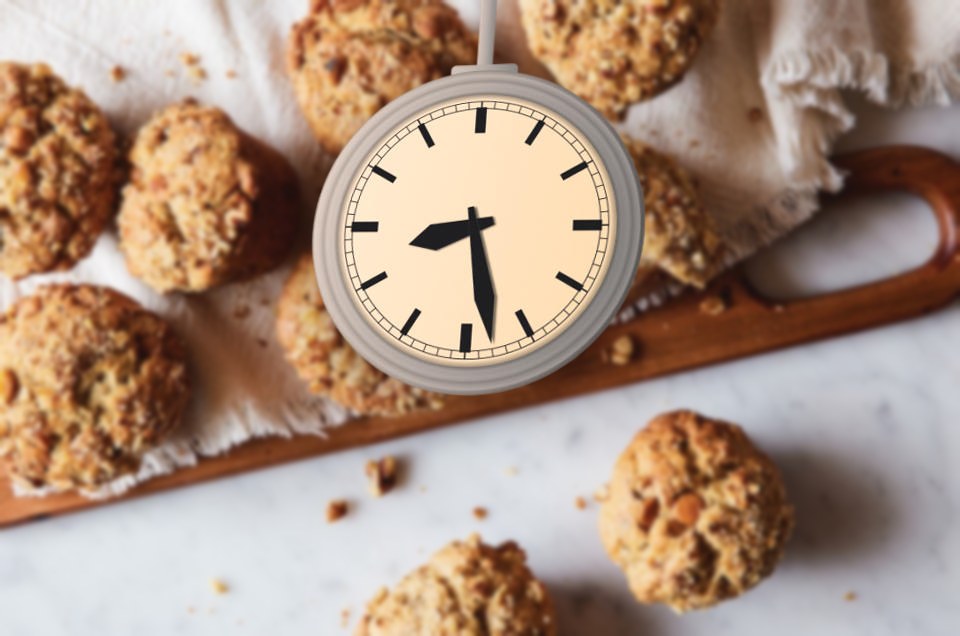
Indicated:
8.28
